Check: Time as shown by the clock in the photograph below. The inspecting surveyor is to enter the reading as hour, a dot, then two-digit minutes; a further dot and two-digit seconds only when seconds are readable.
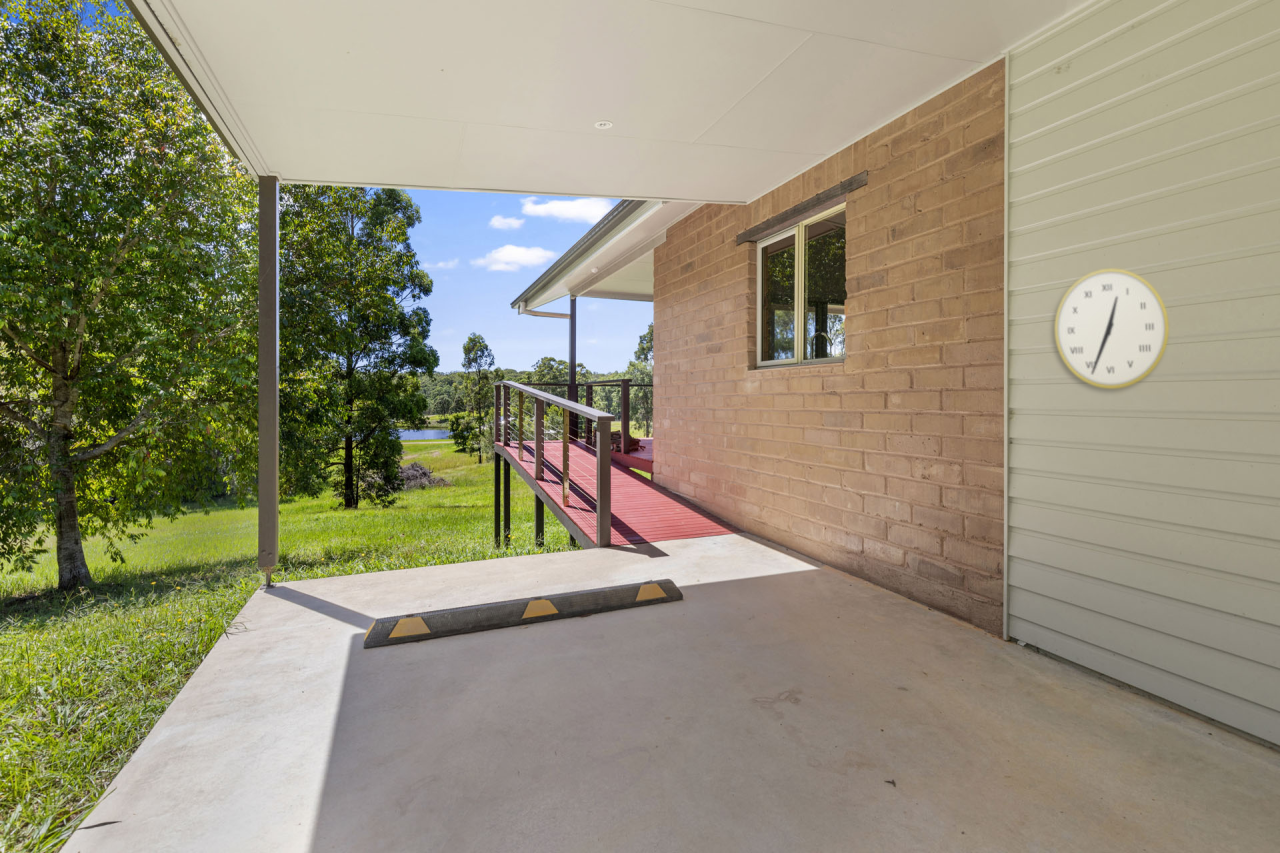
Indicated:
12.34
